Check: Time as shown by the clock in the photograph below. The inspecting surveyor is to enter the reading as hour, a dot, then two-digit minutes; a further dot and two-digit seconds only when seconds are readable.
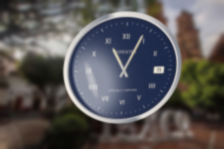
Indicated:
11.04
